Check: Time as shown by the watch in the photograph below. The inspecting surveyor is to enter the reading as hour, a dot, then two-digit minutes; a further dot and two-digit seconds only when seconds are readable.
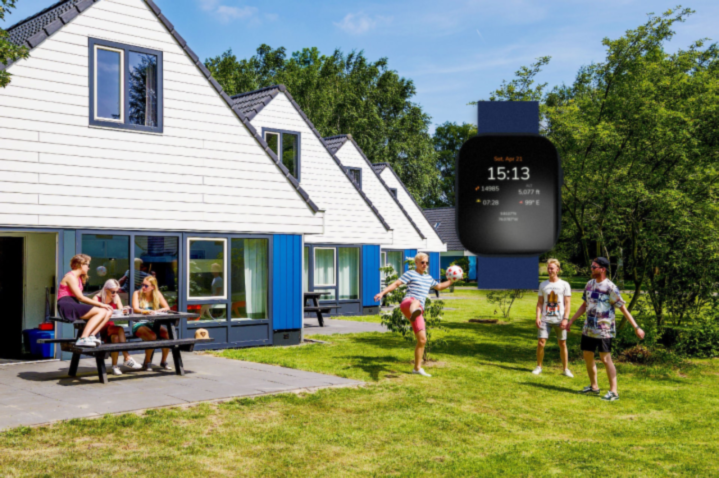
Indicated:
15.13
